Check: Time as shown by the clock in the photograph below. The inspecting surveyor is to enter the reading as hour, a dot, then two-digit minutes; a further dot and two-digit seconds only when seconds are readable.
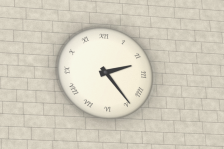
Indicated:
2.24
